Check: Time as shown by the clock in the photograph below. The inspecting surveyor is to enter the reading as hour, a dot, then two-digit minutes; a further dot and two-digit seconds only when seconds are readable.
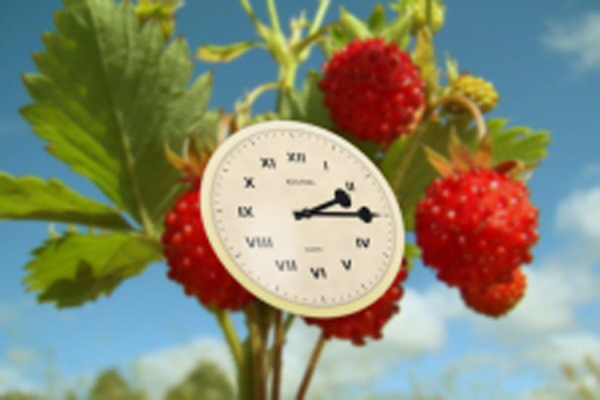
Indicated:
2.15
